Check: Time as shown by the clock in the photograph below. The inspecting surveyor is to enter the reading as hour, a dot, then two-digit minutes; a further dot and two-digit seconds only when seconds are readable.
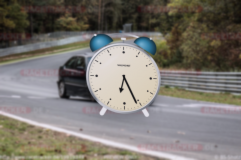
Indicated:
6.26
